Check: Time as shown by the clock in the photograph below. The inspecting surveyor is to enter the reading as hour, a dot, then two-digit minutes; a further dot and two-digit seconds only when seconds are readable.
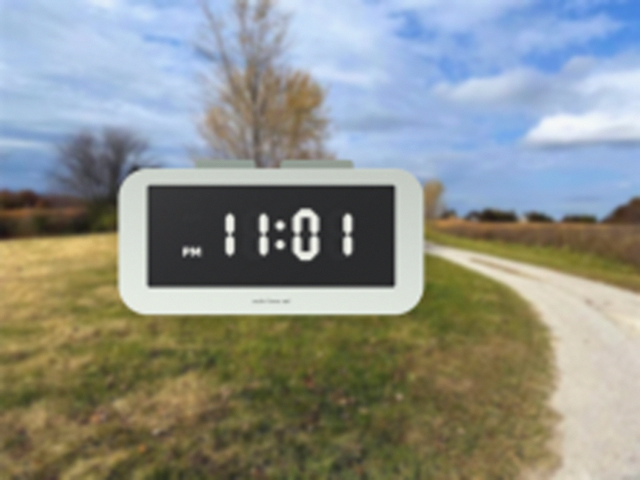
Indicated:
11.01
